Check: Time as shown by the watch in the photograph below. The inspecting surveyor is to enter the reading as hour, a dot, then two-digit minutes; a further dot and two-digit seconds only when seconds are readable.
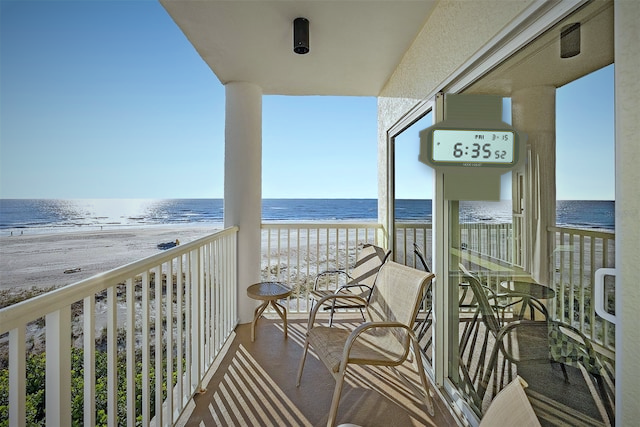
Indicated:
6.35
